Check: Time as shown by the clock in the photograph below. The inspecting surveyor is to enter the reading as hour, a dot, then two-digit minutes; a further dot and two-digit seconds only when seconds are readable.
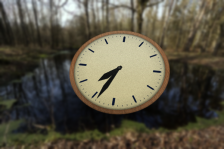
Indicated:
7.34
